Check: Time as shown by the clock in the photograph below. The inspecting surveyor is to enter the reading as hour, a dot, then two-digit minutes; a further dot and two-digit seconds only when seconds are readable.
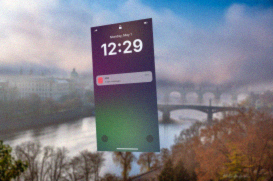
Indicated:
12.29
